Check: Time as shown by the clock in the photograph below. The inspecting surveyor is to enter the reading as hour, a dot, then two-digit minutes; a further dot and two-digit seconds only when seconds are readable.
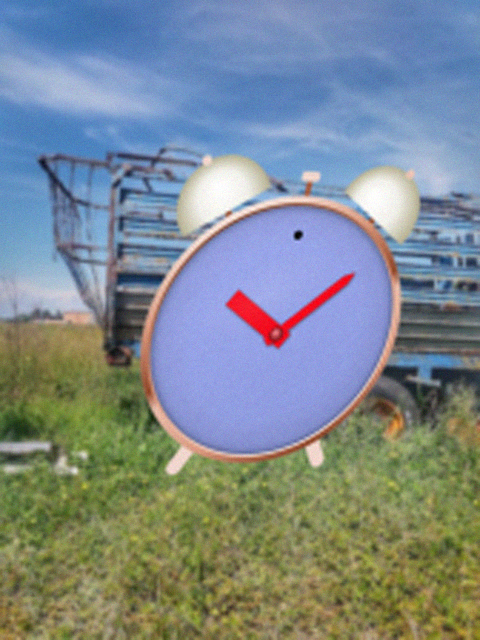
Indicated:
10.08
